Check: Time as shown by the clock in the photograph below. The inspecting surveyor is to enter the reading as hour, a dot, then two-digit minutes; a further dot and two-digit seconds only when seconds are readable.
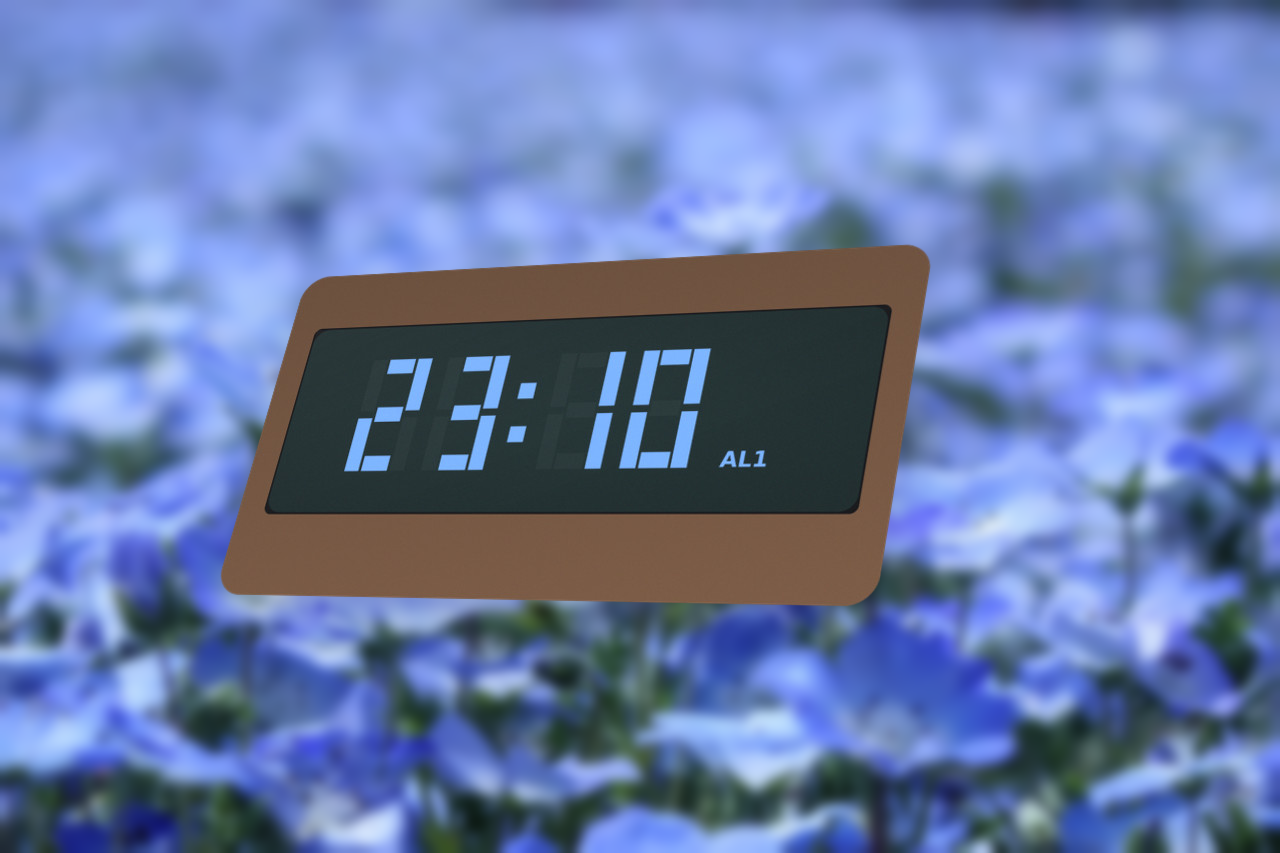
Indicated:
23.10
